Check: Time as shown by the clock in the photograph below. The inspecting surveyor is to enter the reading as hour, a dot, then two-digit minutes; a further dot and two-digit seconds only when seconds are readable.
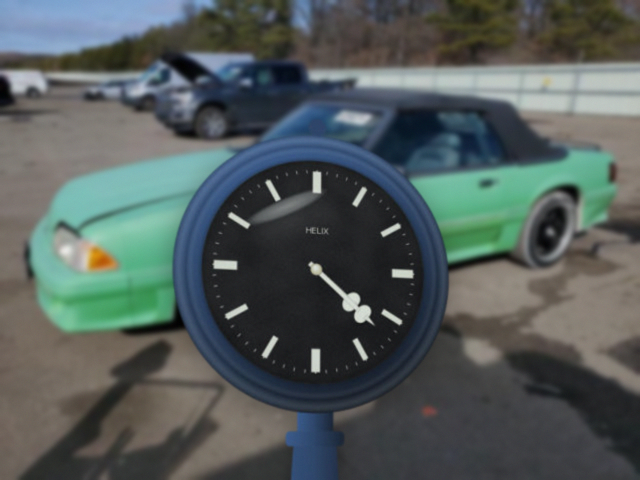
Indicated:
4.22
